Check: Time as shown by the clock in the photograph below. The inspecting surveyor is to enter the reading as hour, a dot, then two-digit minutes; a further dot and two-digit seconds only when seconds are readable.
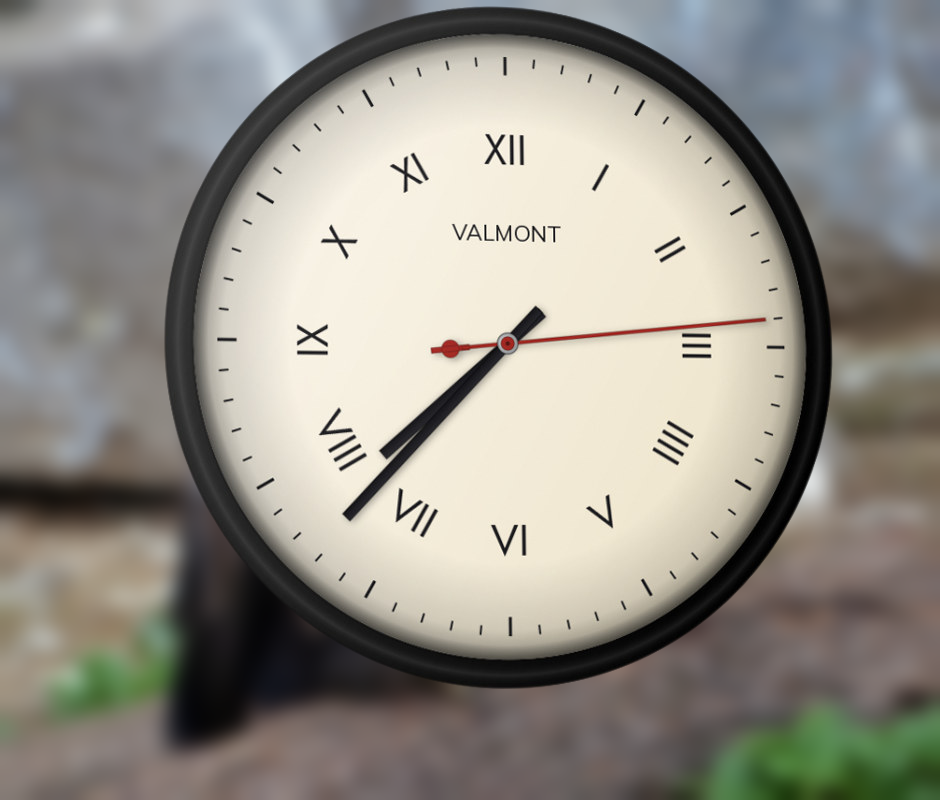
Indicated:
7.37.14
